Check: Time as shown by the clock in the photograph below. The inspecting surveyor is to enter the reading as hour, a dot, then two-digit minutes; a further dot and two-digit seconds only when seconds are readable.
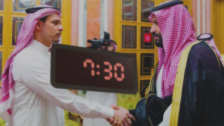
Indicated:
7.30
